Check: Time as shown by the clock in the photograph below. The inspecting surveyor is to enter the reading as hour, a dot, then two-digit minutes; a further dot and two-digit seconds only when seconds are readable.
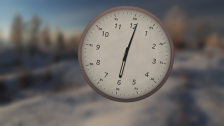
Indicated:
6.01
